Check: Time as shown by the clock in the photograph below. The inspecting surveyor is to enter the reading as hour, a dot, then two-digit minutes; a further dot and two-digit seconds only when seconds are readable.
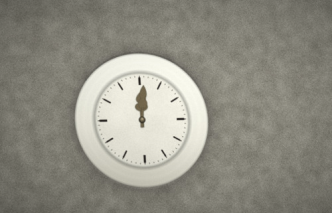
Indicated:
12.01
